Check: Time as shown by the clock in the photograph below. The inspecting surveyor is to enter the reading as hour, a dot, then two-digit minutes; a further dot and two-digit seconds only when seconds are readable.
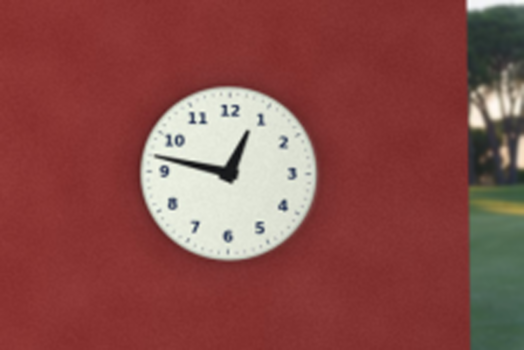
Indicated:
12.47
